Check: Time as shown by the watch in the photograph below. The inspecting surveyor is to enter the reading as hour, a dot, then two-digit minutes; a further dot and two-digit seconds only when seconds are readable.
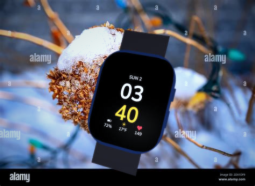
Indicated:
3.40
